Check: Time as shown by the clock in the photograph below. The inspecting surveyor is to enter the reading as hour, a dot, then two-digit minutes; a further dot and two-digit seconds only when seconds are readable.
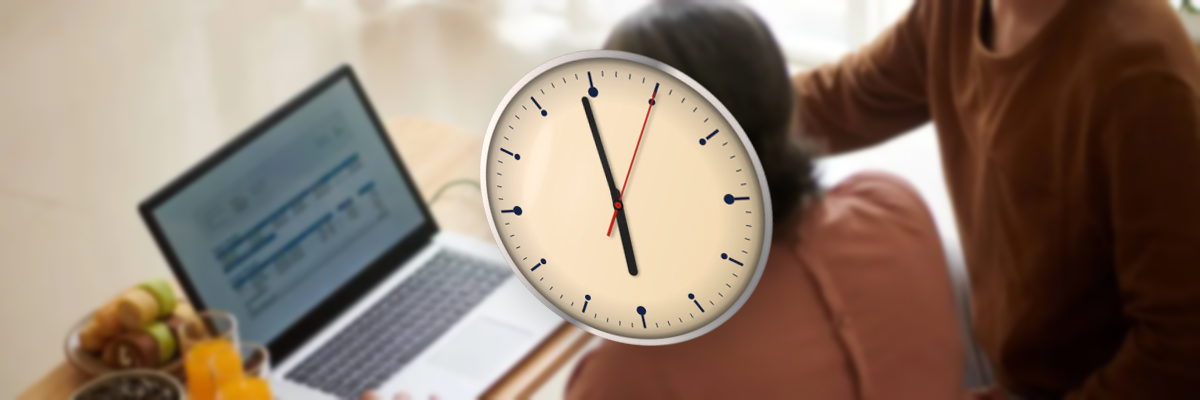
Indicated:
5.59.05
